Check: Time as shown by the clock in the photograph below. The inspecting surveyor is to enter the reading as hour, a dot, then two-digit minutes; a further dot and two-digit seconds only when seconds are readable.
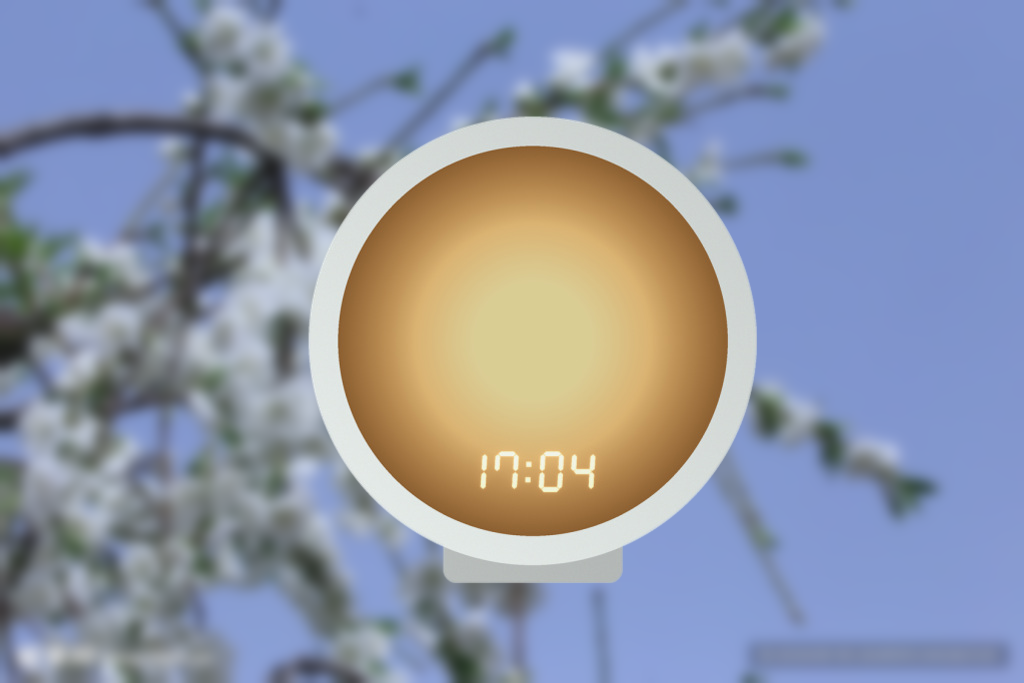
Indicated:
17.04
